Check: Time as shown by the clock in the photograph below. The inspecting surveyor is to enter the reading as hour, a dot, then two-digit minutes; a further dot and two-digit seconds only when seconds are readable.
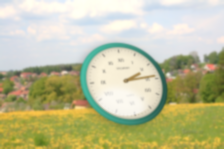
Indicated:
2.14
